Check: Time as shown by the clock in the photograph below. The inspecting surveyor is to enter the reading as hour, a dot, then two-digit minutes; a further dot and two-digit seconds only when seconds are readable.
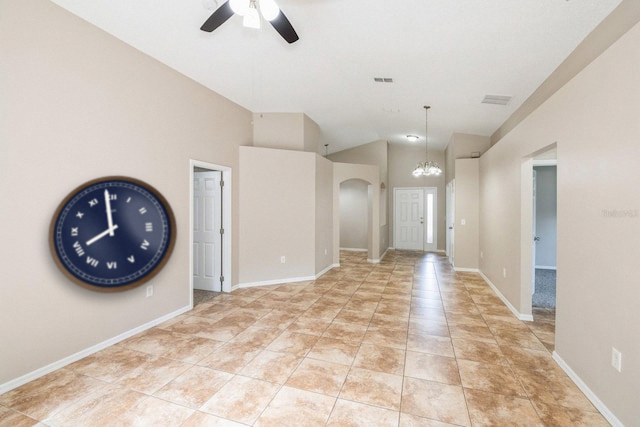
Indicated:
7.59
